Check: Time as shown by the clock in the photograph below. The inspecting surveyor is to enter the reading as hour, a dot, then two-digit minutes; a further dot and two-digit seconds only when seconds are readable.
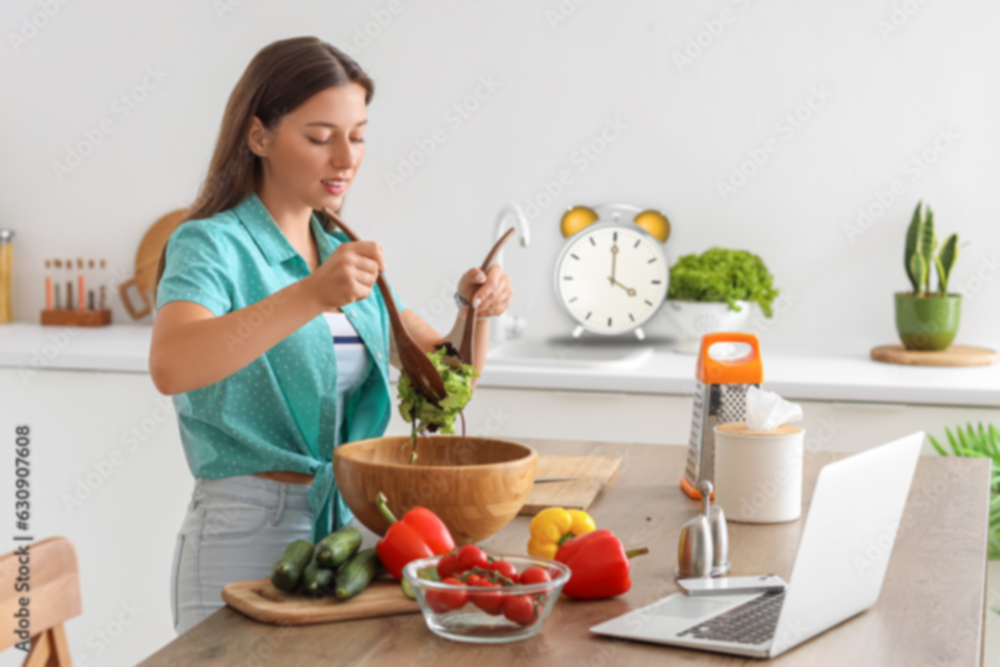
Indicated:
4.00
